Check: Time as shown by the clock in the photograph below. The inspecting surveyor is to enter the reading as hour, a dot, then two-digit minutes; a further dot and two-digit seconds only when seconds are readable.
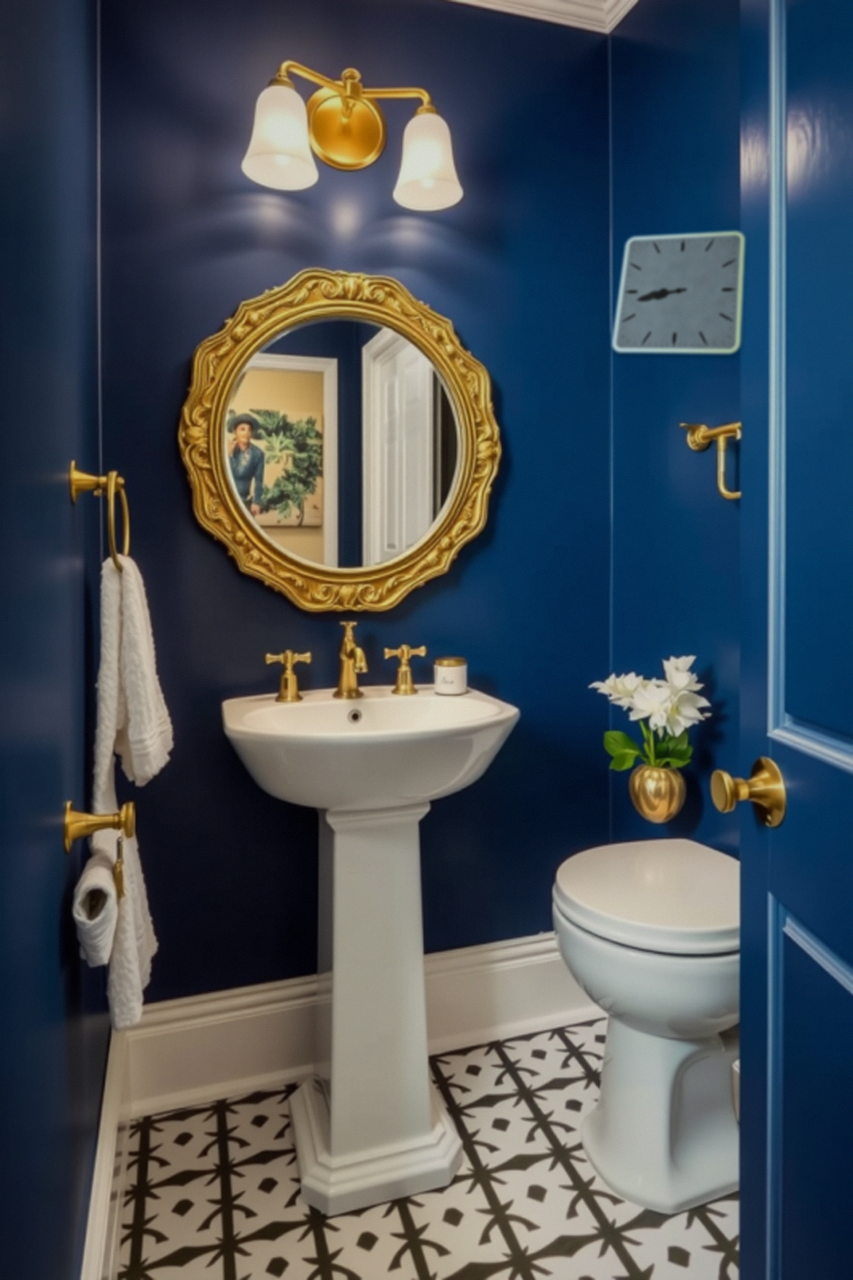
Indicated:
8.43
